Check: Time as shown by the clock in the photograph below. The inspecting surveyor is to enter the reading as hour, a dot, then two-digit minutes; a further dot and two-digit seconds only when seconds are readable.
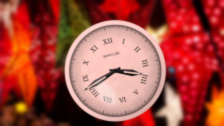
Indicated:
3.42
